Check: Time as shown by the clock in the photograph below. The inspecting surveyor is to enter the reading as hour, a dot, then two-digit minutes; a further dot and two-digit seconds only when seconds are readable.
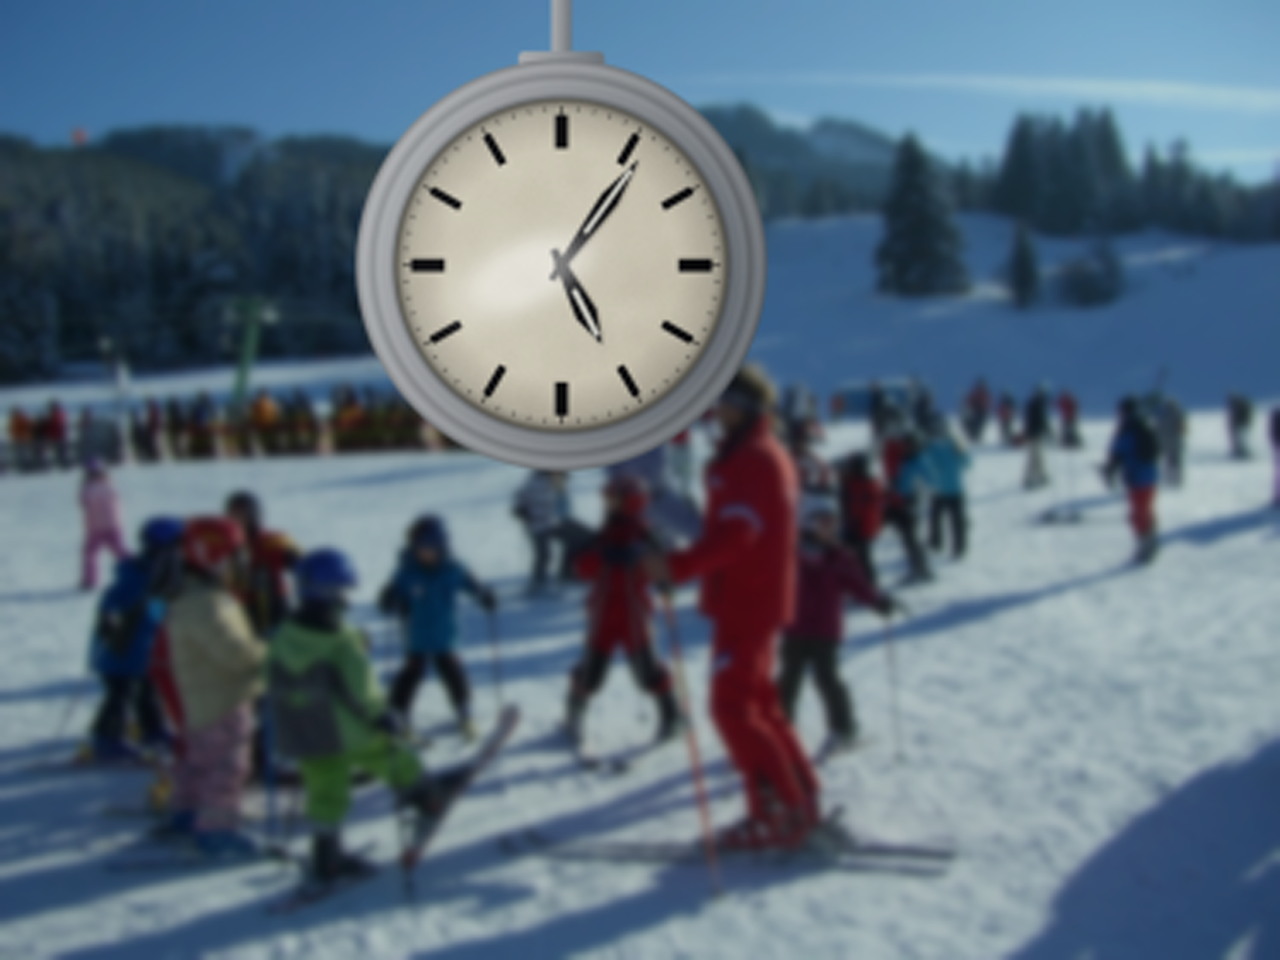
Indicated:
5.06
